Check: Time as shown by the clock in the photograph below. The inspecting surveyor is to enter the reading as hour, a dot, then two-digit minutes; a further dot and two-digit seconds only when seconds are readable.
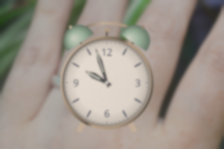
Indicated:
9.57
